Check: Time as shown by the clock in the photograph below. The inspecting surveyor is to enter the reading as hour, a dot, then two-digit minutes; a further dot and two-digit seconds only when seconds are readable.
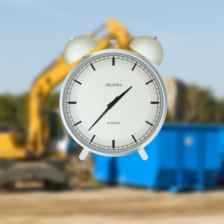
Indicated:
1.37
